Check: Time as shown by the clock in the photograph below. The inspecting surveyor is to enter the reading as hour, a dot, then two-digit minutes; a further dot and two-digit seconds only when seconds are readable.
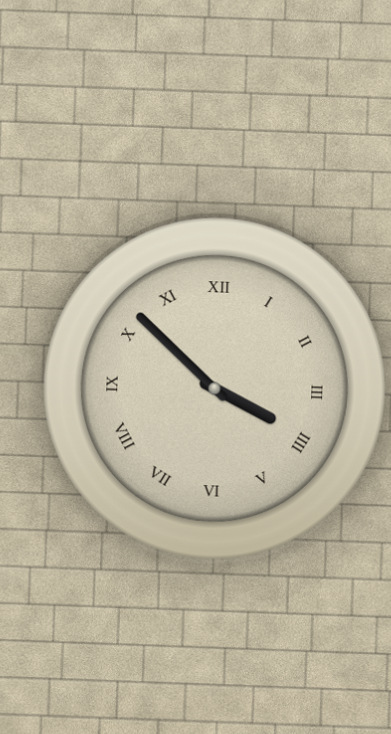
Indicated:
3.52
